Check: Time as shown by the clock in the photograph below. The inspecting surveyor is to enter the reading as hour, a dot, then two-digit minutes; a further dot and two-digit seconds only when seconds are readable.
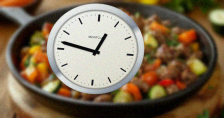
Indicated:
12.47
